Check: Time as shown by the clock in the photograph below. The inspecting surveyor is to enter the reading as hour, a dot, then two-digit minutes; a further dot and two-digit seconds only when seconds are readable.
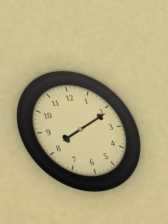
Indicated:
8.11
